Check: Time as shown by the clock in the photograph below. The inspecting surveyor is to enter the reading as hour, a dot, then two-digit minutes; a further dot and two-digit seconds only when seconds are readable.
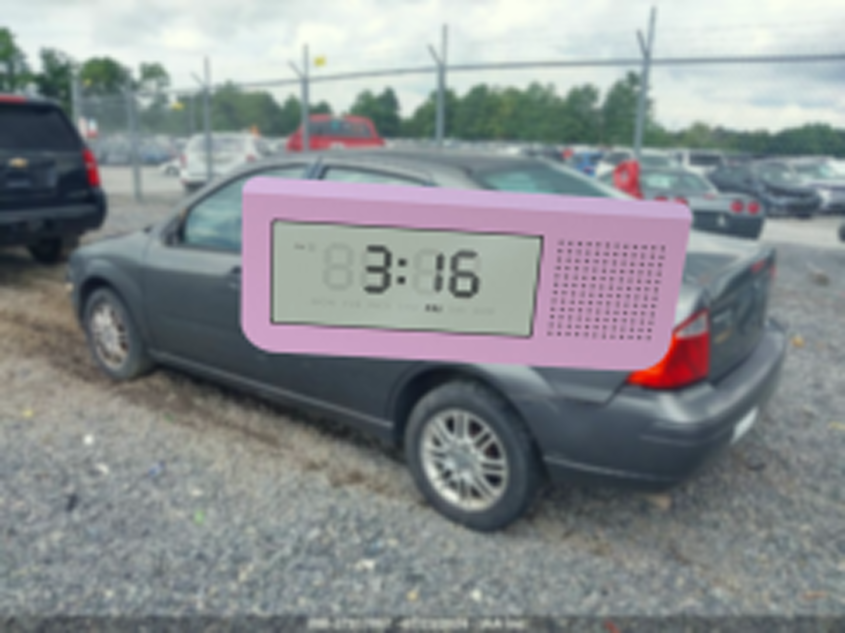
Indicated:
3.16
